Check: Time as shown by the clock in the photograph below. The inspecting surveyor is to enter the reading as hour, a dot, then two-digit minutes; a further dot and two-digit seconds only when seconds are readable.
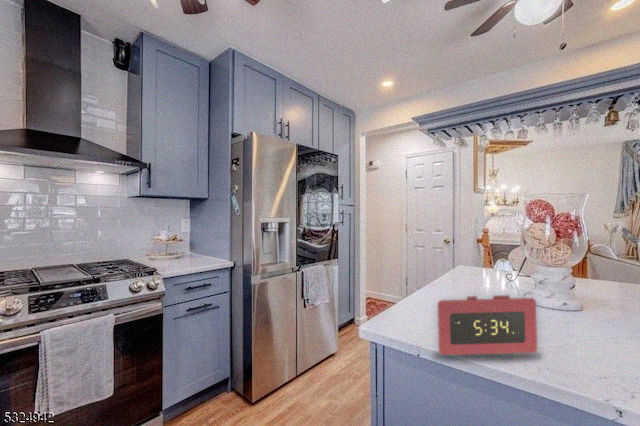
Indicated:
5.34
